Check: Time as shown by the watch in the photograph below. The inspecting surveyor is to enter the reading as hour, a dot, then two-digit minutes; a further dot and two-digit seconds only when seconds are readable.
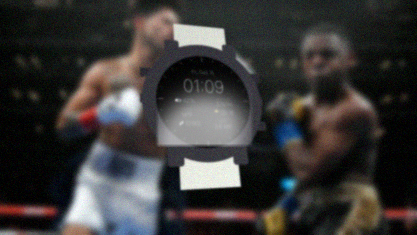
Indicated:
1.09
